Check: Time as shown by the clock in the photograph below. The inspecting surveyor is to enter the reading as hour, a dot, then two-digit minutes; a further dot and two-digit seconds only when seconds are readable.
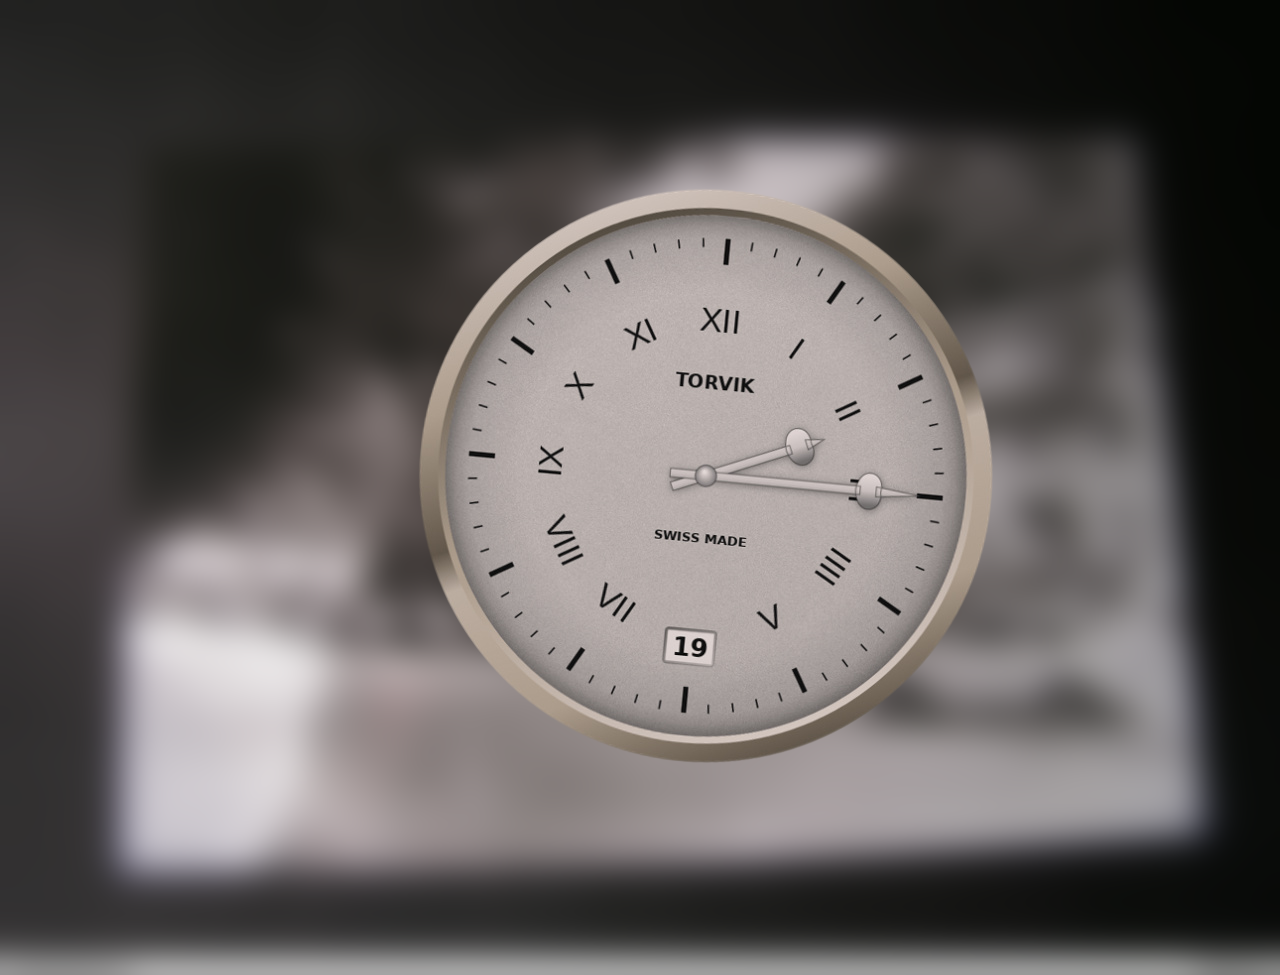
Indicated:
2.15
